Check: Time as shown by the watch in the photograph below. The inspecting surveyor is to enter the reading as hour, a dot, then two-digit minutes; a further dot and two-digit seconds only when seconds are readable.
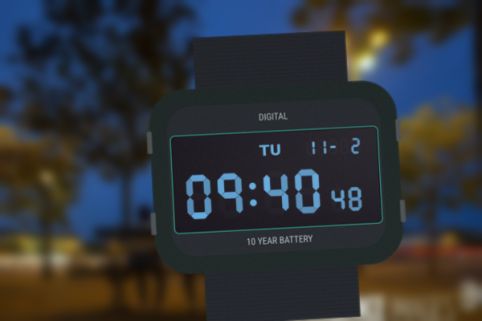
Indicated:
9.40.48
